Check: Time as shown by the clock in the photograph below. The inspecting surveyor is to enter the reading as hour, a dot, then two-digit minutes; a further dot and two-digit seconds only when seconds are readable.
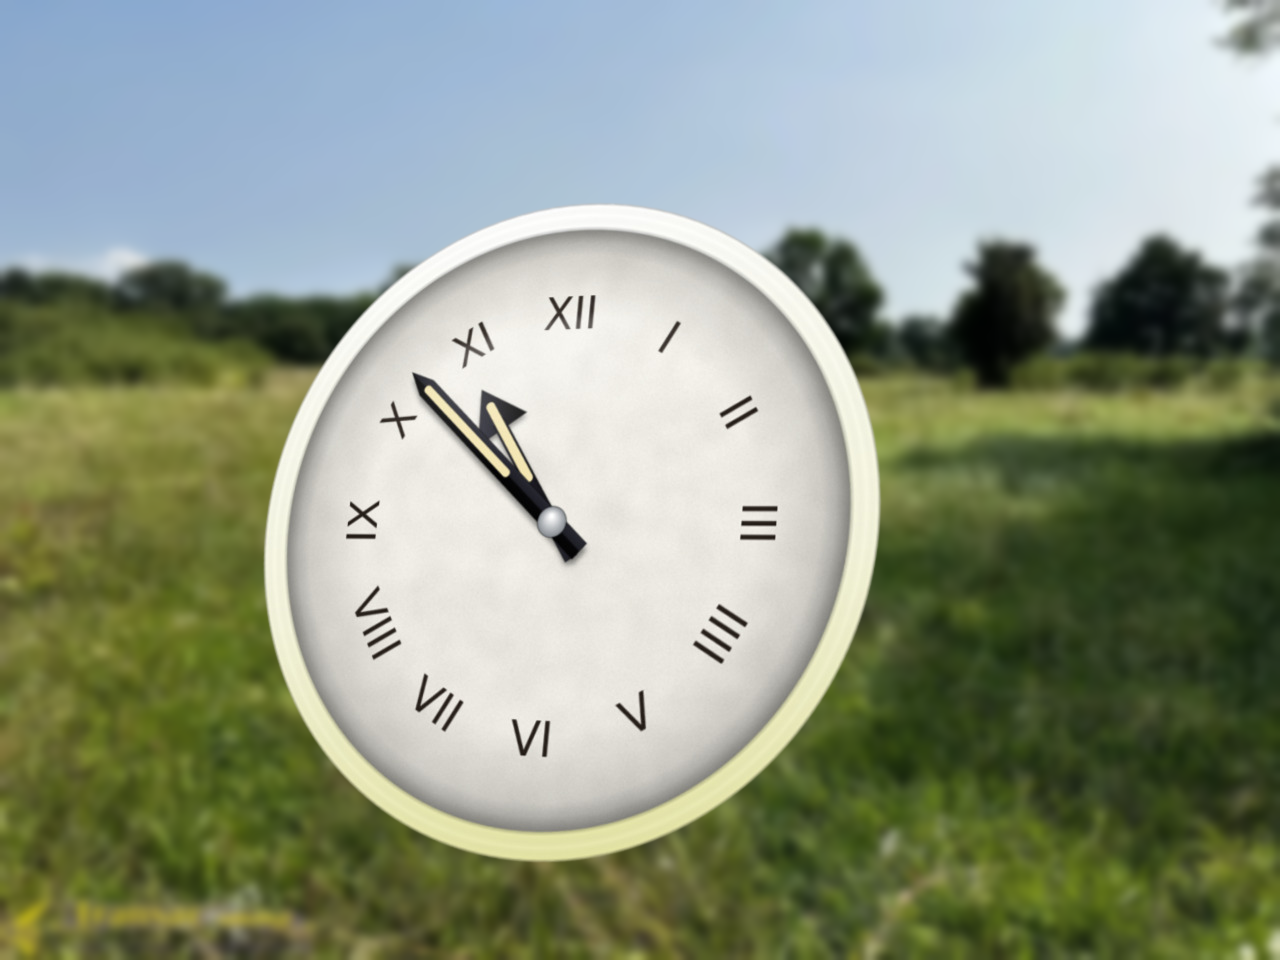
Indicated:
10.52
